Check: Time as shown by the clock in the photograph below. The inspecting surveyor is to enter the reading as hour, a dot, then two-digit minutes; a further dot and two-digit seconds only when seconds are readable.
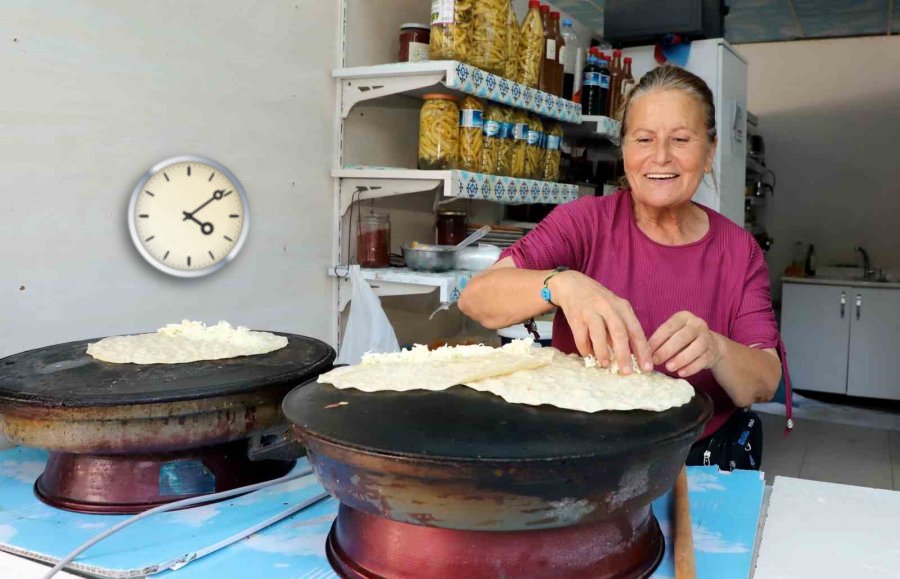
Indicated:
4.09
